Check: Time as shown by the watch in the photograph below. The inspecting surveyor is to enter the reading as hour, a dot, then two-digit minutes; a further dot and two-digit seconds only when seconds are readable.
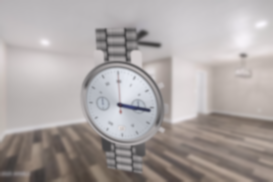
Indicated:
3.16
